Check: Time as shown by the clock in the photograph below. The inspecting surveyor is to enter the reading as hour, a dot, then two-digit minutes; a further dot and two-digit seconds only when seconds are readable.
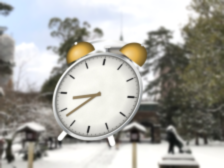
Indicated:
8.38
